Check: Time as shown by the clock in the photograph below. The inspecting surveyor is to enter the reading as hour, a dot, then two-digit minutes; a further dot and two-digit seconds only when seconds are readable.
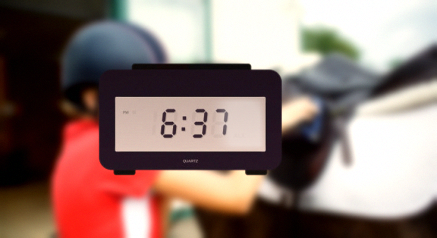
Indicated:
6.37
